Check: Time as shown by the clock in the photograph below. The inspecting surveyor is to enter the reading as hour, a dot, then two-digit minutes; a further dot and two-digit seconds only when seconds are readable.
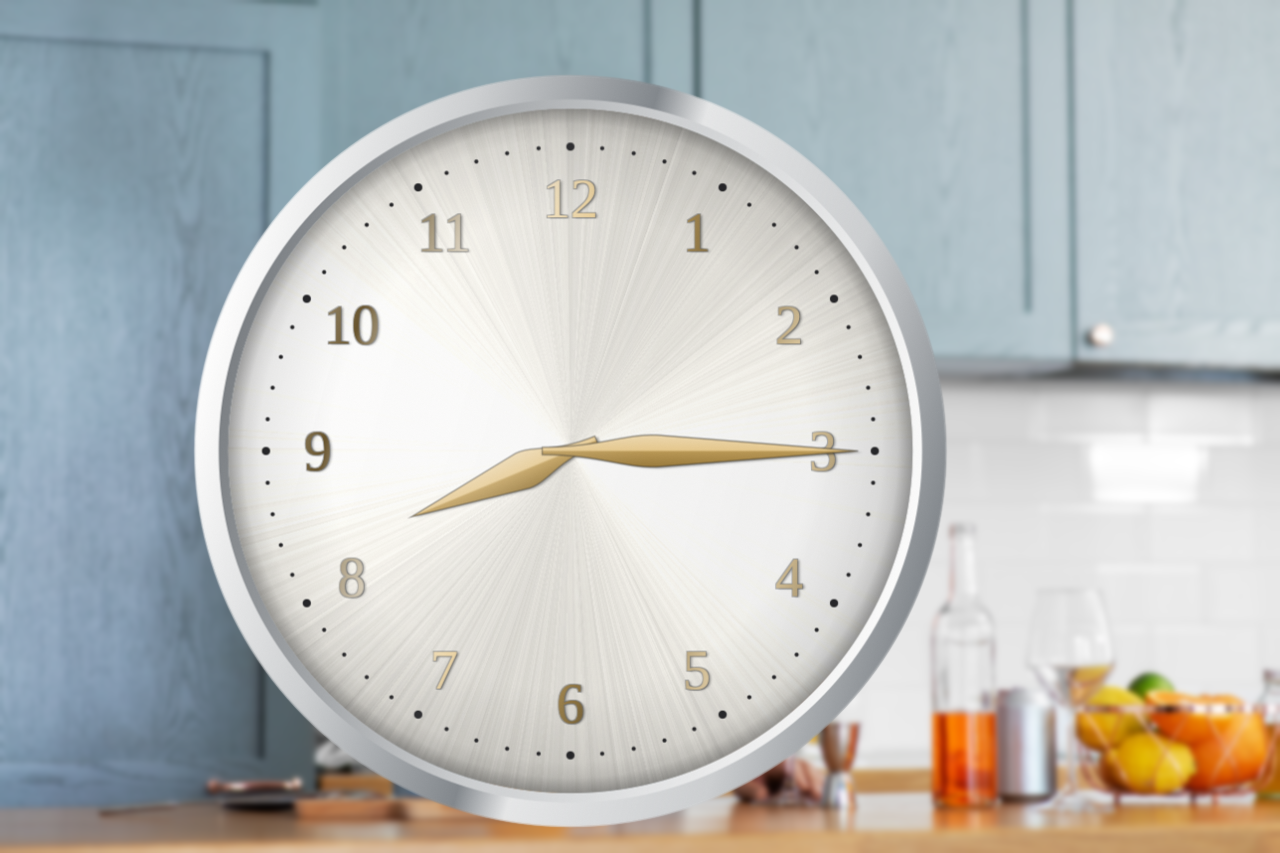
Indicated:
8.15
